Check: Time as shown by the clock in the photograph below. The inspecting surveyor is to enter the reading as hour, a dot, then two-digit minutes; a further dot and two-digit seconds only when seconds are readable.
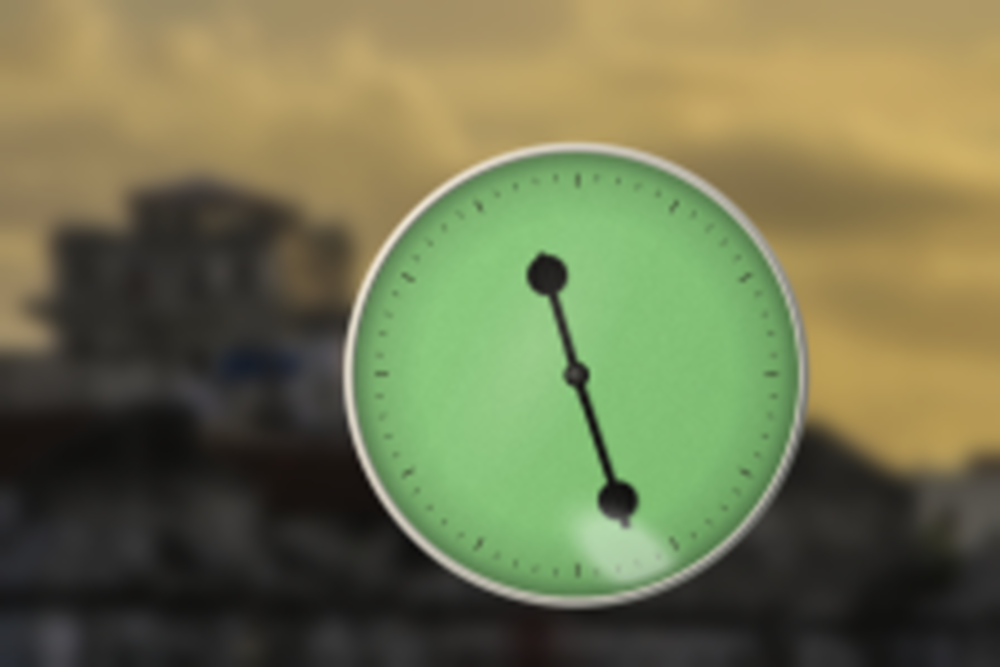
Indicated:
11.27
